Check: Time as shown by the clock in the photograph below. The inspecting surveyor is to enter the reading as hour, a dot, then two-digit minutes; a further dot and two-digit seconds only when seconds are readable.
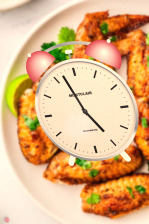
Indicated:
4.57
